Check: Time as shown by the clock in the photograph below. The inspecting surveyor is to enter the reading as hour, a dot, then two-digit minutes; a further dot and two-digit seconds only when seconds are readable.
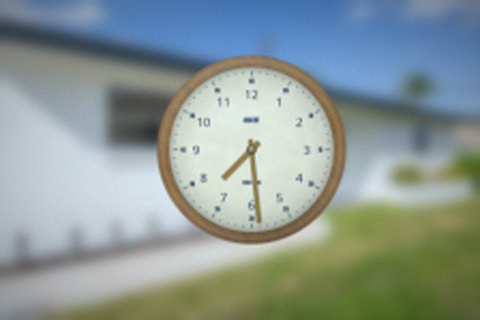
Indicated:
7.29
